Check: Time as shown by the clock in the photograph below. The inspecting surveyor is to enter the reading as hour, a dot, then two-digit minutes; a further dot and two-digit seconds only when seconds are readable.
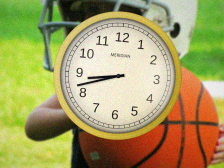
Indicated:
8.42
